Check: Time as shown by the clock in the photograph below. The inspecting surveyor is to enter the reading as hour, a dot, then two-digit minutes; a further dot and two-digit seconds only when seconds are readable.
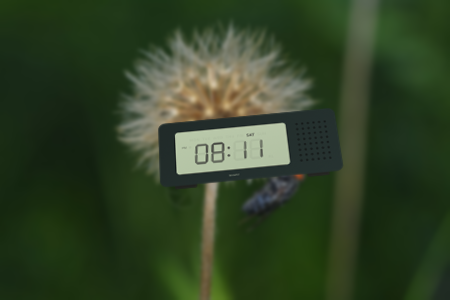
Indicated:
8.11
